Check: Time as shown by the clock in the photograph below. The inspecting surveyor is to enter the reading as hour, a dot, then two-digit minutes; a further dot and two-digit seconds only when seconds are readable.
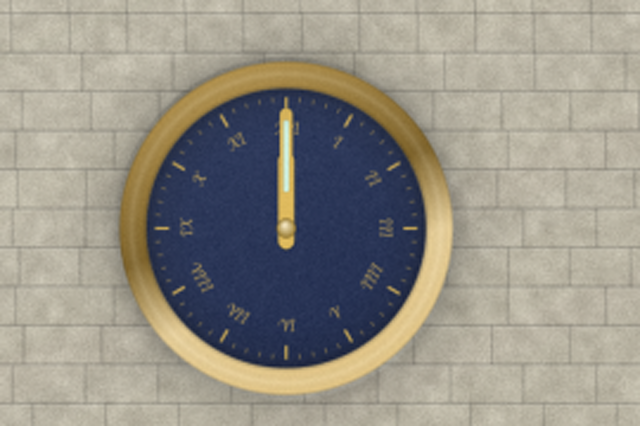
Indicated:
12.00
